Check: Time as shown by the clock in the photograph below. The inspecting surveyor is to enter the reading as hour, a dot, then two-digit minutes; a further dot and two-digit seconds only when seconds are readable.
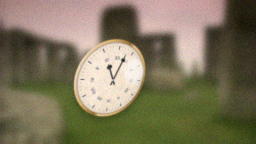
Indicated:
11.03
